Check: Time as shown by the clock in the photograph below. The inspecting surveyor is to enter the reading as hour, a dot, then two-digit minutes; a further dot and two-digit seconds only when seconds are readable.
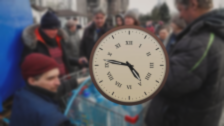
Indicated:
4.47
